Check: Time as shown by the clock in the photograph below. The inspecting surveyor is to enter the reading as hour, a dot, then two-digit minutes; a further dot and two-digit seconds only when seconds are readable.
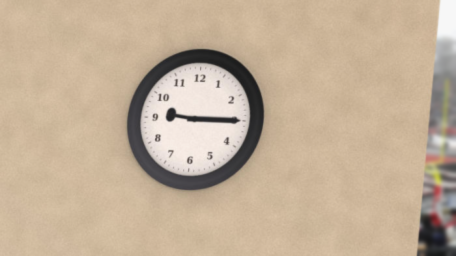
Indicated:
9.15
